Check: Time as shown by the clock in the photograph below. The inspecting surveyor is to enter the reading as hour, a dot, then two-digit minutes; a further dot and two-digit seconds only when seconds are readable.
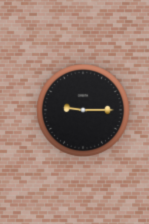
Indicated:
9.15
